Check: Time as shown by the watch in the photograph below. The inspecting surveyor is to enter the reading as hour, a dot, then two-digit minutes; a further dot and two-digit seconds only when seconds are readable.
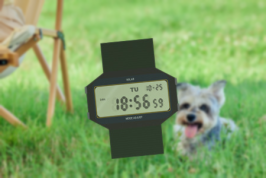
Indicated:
18.56.59
